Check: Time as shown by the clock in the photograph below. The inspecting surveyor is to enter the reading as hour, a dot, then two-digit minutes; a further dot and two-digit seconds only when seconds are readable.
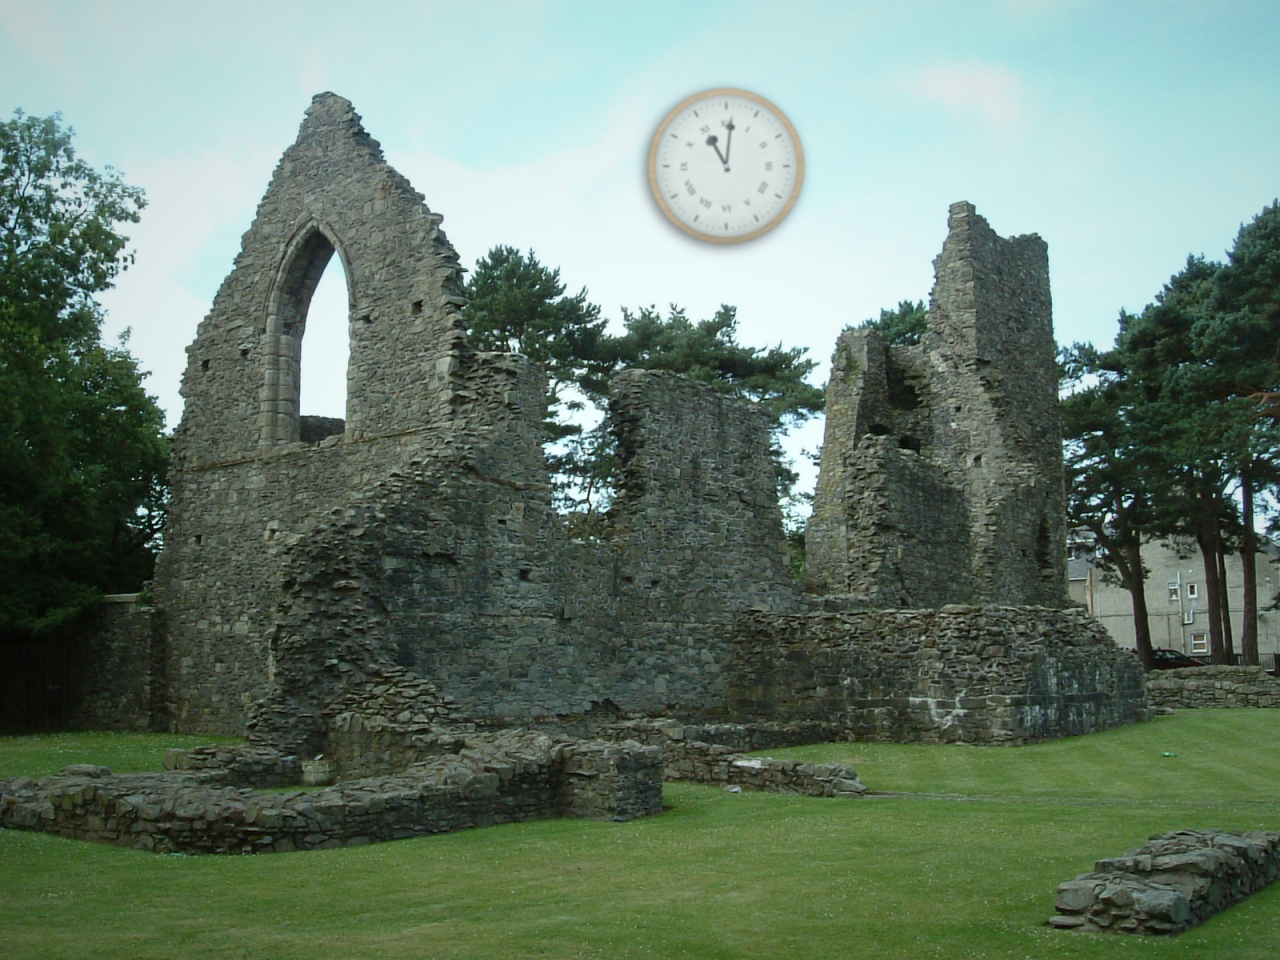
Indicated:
11.01
